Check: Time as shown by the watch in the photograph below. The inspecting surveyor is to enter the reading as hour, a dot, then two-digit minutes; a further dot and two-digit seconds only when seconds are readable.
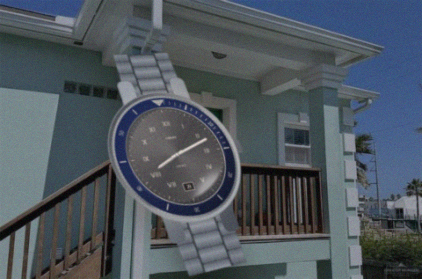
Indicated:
8.12
